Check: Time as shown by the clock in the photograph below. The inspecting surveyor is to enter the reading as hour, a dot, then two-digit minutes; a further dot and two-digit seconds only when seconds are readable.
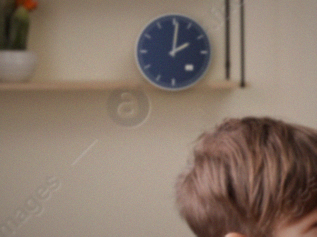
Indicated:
2.01
